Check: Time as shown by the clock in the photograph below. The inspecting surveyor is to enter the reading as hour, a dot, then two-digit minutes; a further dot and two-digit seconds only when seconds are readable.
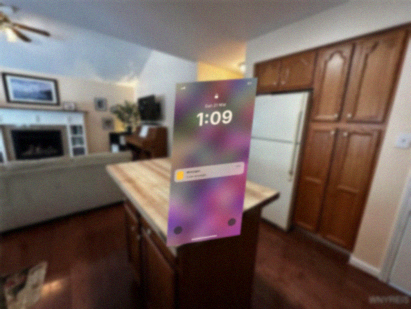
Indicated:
1.09
